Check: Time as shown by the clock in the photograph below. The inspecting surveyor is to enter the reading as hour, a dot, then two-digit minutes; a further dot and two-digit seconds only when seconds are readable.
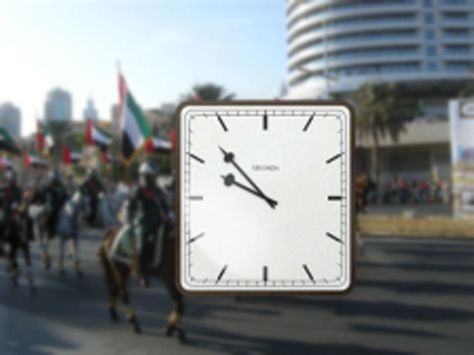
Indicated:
9.53
